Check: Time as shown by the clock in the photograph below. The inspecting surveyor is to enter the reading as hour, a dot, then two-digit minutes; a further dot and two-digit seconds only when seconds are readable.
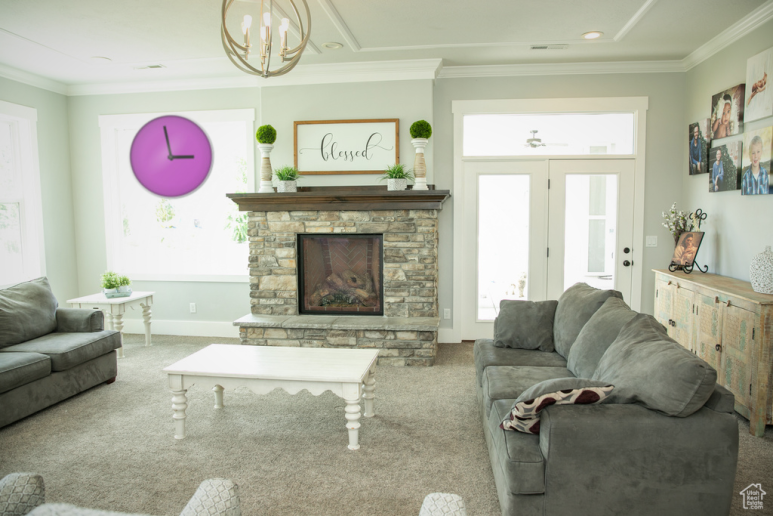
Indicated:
2.58
